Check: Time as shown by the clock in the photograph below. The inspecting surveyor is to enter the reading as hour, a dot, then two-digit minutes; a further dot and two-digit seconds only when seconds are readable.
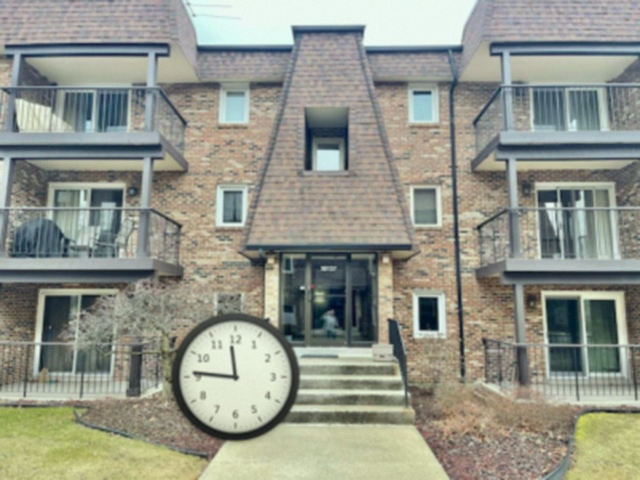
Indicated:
11.46
